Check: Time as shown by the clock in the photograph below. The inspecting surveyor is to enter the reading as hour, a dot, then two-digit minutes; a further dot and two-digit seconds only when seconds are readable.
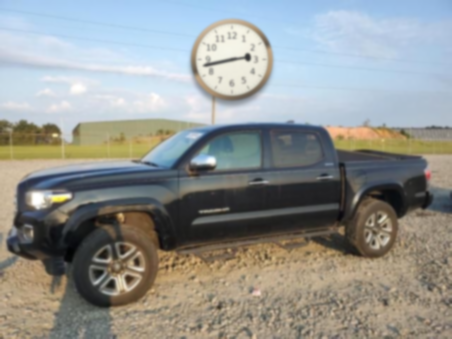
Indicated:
2.43
